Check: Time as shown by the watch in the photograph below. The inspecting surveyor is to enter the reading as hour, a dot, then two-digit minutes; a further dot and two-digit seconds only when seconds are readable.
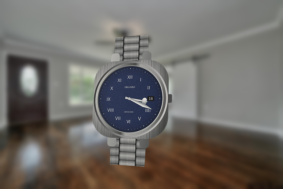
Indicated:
3.19
